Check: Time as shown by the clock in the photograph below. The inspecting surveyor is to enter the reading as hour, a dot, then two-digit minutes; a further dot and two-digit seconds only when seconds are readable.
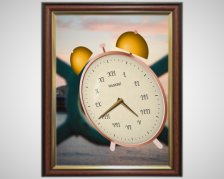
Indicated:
4.41
